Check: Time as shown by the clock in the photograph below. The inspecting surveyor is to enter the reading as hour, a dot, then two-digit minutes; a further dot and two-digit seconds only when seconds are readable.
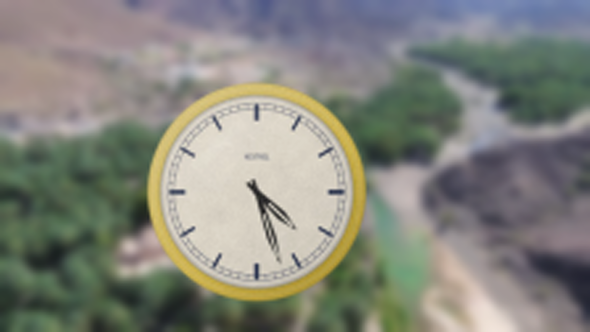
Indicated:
4.27
